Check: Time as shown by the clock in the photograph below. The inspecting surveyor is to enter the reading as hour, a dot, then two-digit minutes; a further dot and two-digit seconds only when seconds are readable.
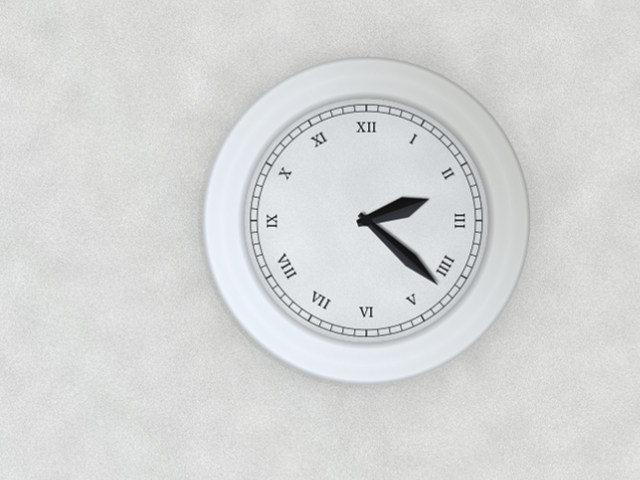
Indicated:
2.22
